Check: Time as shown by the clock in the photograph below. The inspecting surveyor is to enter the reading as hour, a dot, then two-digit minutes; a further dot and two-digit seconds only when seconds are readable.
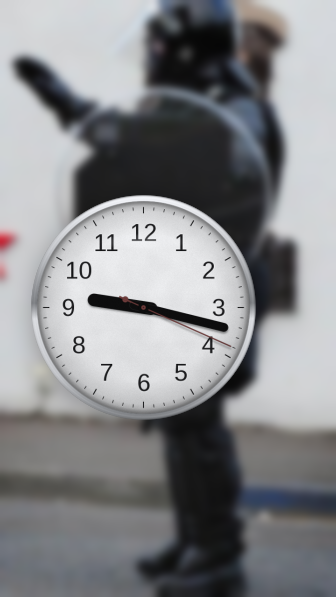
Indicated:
9.17.19
